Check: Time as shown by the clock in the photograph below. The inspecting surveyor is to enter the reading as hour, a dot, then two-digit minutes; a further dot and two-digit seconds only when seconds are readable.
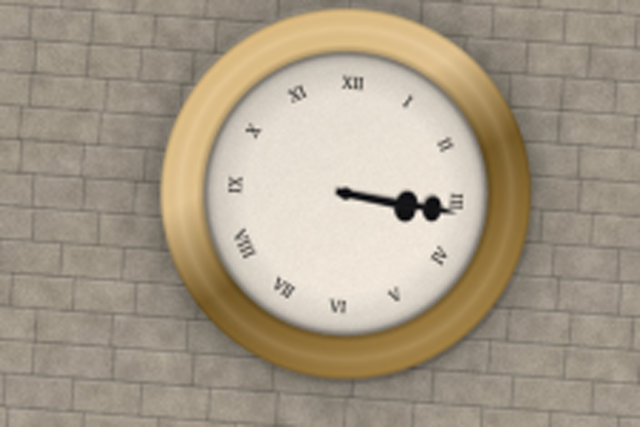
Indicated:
3.16
